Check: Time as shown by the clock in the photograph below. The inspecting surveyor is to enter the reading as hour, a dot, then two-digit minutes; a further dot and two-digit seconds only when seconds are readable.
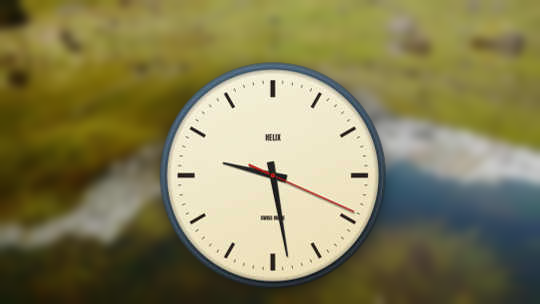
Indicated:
9.28.19
